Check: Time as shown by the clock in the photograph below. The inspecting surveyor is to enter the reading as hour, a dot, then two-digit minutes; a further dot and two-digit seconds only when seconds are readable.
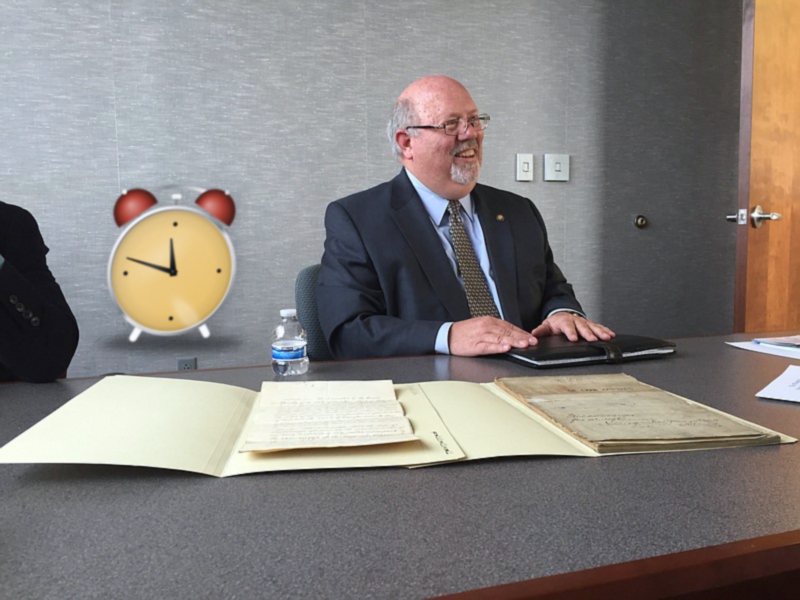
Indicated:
11.48
